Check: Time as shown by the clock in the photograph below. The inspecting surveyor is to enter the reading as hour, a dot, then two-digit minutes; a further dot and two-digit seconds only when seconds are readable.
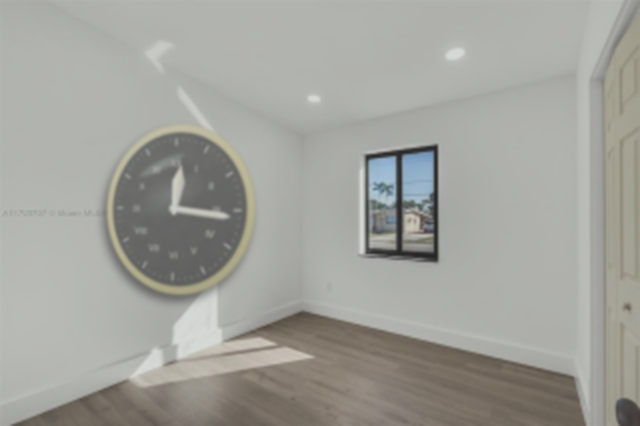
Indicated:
12.16
